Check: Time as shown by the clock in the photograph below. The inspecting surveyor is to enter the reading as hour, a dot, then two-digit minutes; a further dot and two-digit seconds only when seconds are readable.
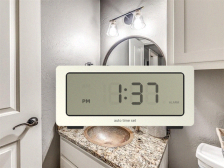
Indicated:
1.37
